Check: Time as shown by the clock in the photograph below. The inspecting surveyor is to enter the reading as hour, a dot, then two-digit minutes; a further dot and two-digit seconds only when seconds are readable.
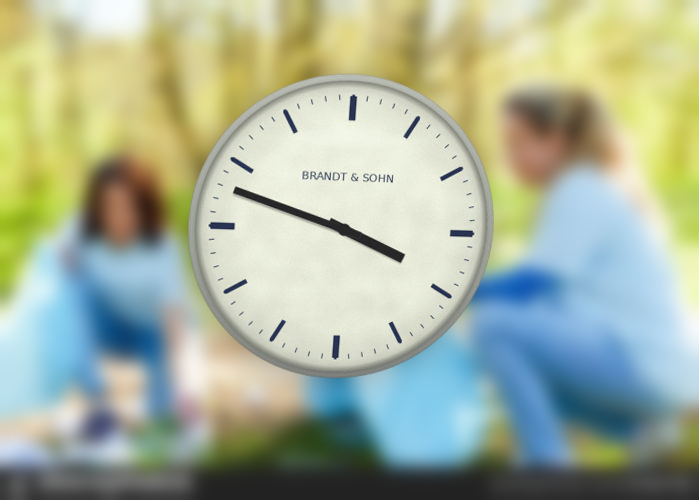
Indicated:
3.48
